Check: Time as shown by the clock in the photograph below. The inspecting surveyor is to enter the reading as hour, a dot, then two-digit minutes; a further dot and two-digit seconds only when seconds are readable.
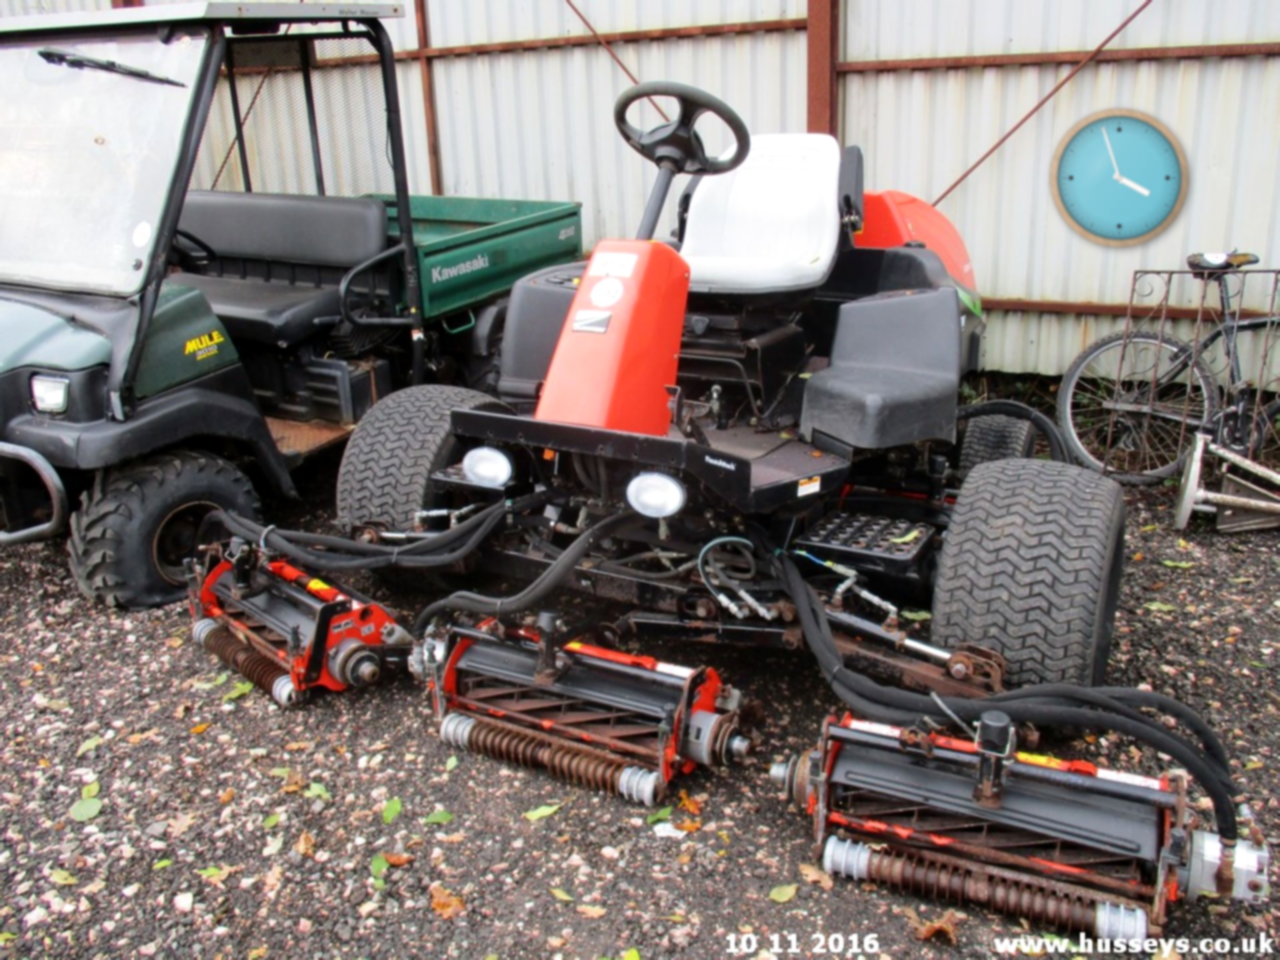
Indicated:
3.57
